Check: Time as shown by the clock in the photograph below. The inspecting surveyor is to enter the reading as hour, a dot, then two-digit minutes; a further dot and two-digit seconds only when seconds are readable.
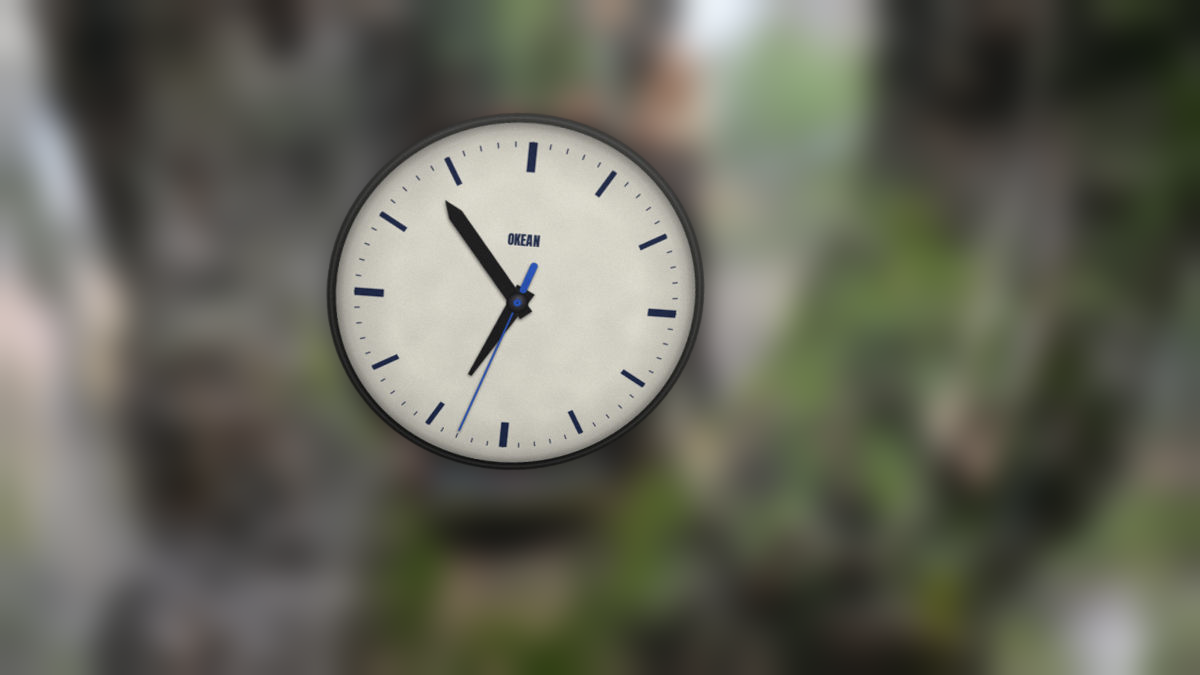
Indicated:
6.53.33
